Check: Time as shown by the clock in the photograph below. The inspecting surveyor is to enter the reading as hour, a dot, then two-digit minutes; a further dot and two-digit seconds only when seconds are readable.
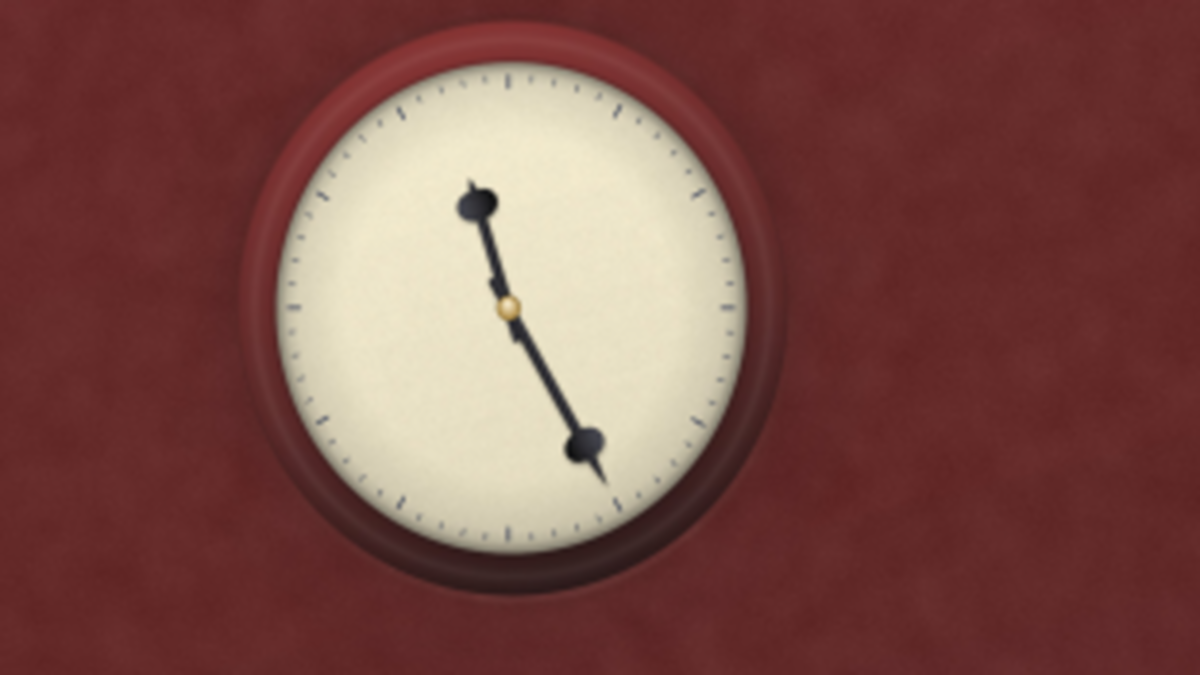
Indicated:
11.25
